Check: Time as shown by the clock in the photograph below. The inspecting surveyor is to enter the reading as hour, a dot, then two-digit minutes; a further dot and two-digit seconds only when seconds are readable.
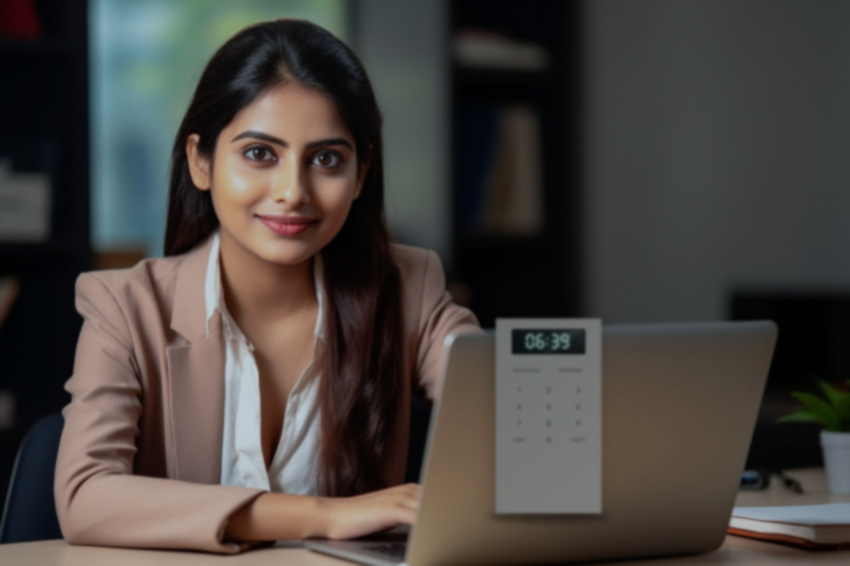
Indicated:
6.39
